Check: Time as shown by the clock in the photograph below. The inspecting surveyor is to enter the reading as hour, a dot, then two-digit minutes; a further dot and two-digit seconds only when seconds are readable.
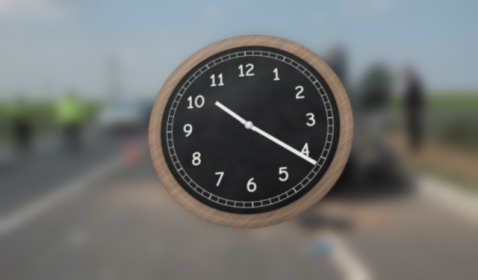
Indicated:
10.21
